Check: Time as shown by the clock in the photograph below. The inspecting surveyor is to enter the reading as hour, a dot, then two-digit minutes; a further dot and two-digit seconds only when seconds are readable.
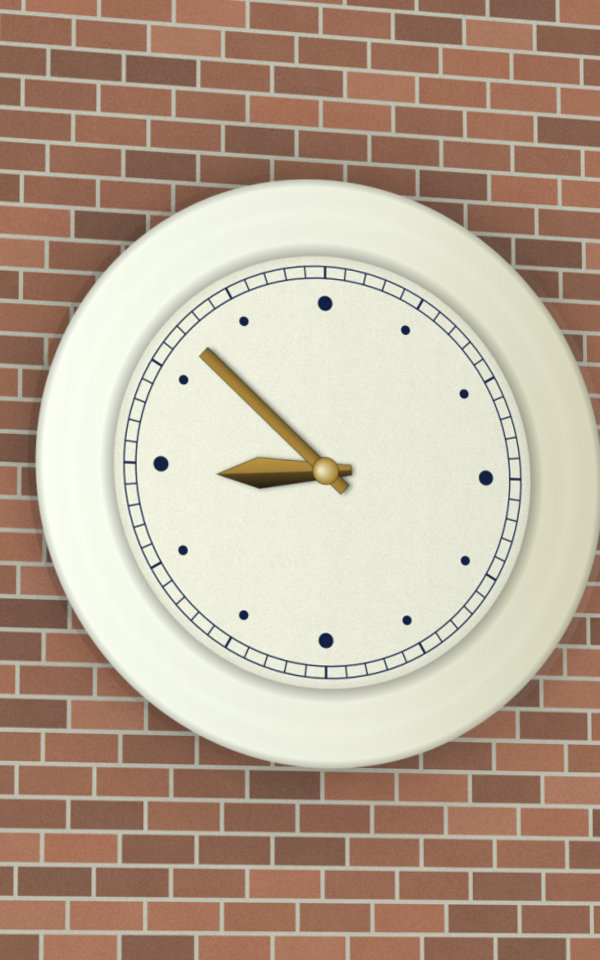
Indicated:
8.52
